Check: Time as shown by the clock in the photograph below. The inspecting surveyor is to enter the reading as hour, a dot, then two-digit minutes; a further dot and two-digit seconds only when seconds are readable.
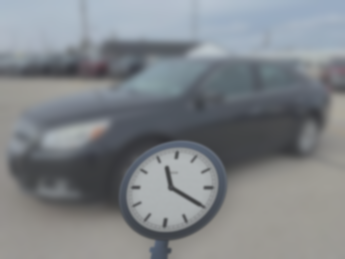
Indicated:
11.20
